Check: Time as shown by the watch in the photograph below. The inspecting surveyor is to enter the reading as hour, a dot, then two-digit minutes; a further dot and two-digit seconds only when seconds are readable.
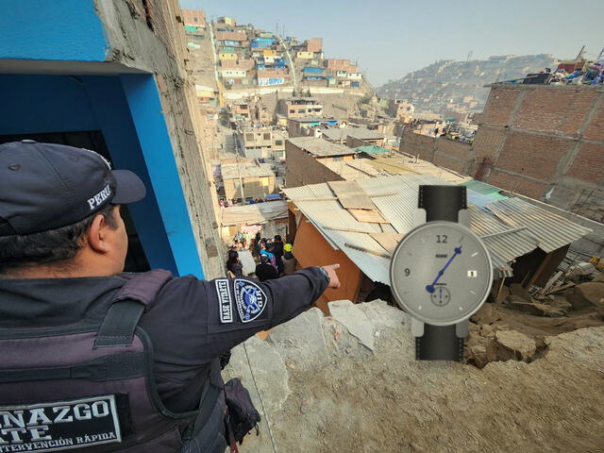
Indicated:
7.06
